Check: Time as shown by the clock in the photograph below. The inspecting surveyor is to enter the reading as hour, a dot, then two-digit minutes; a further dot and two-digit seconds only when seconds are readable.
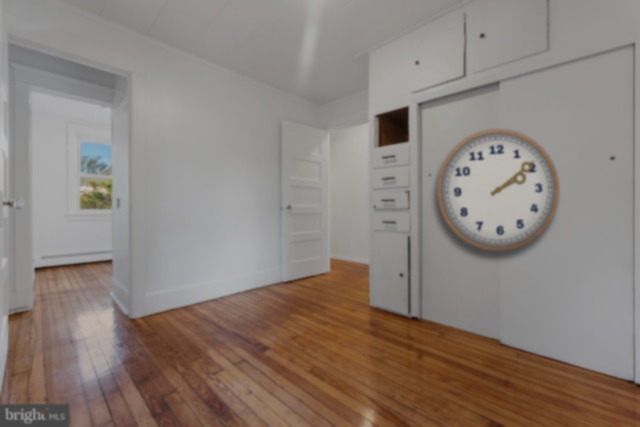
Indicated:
2.09
